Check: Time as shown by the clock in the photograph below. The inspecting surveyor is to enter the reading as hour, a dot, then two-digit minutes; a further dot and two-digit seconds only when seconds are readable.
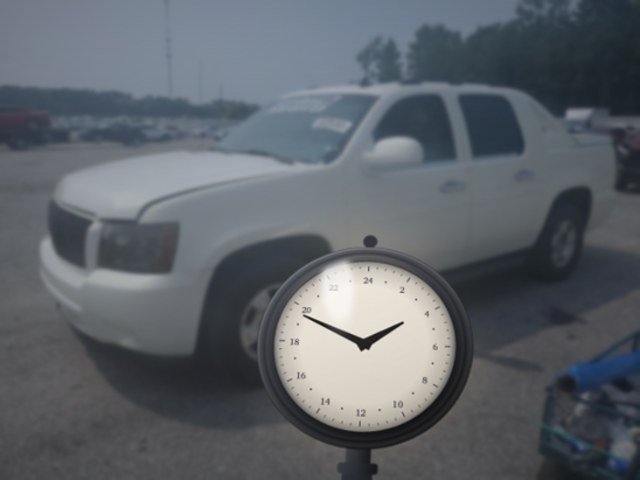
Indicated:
3.49
